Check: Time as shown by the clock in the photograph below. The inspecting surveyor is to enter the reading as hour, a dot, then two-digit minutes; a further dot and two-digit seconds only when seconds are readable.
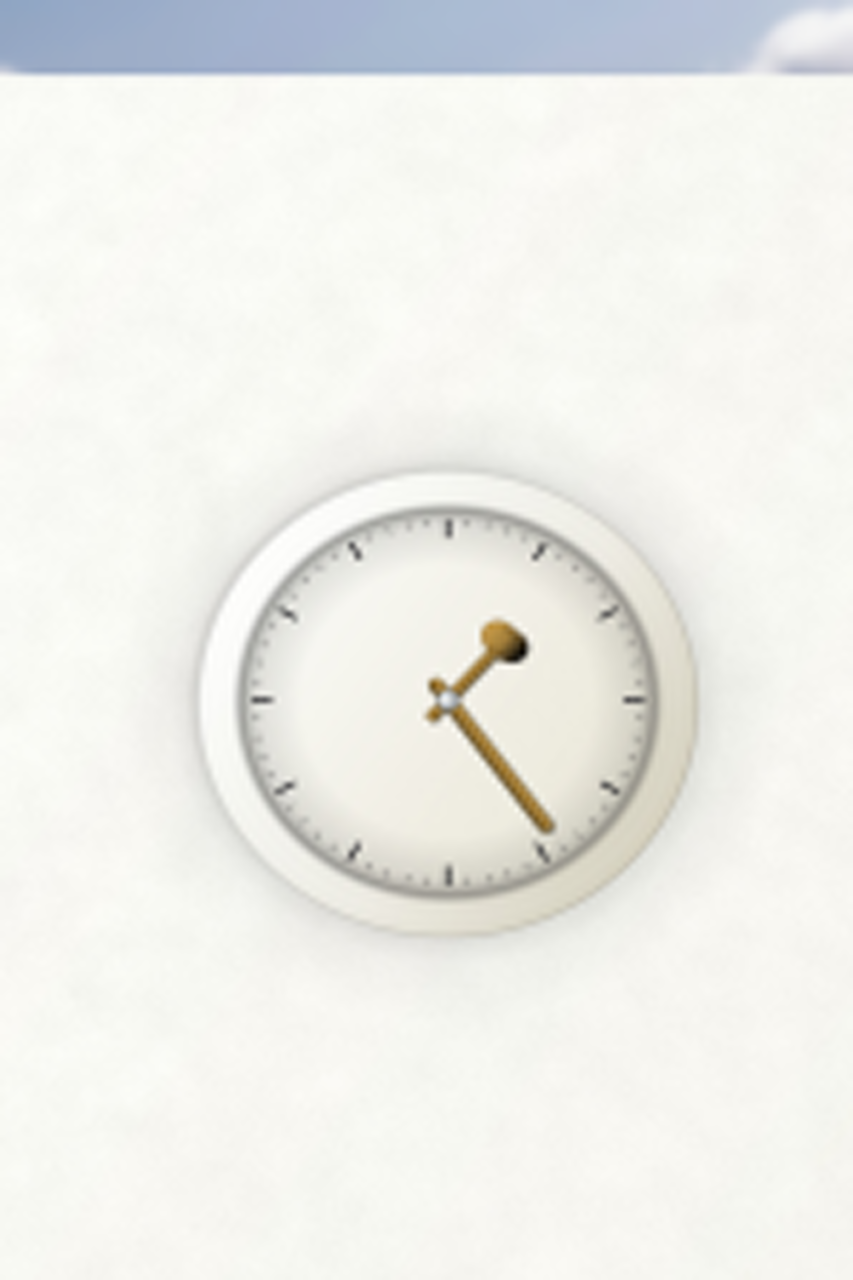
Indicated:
1.24
